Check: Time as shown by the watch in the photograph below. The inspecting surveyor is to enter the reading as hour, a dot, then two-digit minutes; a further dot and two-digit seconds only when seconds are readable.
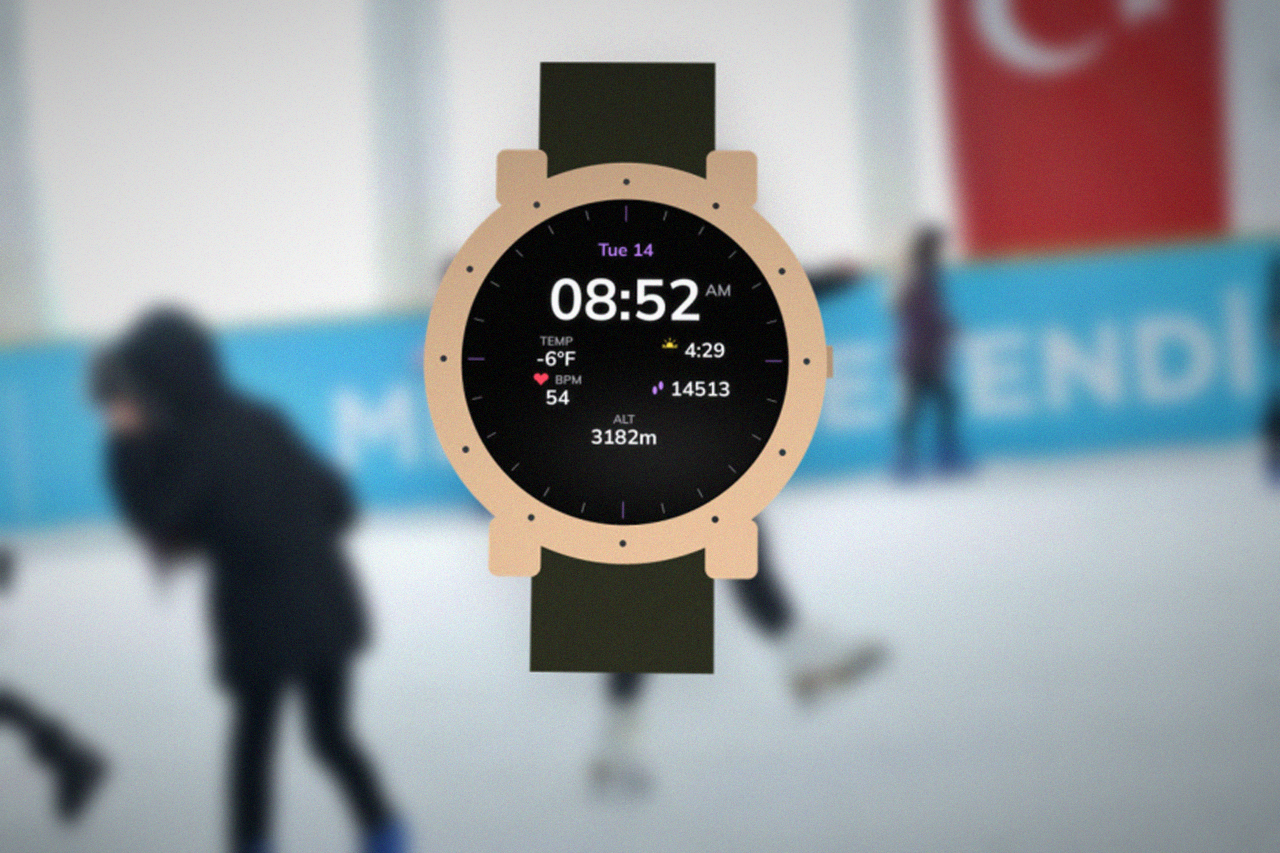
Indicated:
8.52
